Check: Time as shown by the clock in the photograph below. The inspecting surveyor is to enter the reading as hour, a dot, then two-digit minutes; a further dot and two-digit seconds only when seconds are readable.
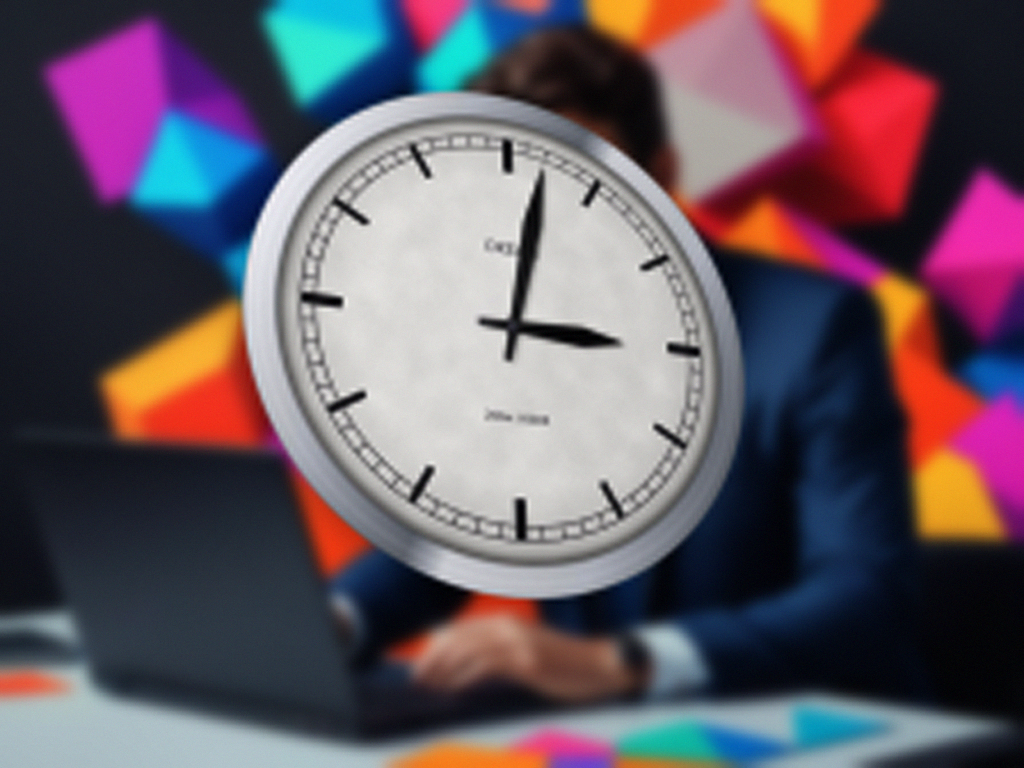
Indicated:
3.02
